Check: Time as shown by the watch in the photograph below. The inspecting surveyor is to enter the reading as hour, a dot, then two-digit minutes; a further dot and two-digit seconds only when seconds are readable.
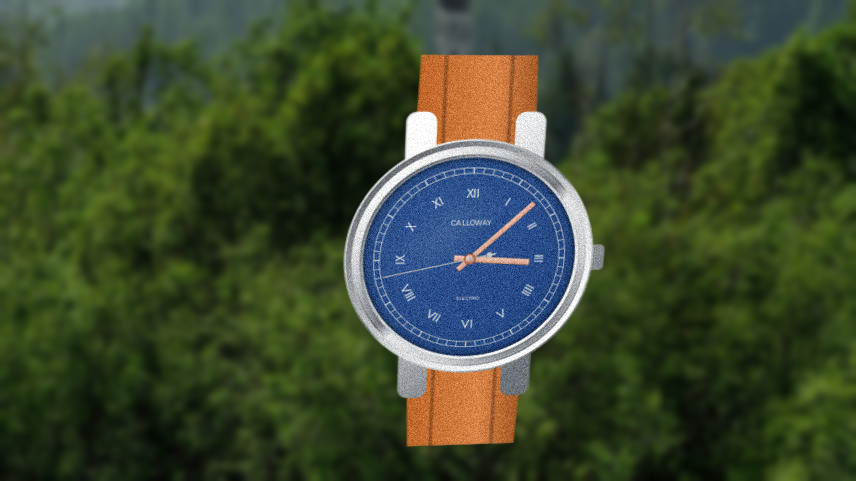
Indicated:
3.07.43
